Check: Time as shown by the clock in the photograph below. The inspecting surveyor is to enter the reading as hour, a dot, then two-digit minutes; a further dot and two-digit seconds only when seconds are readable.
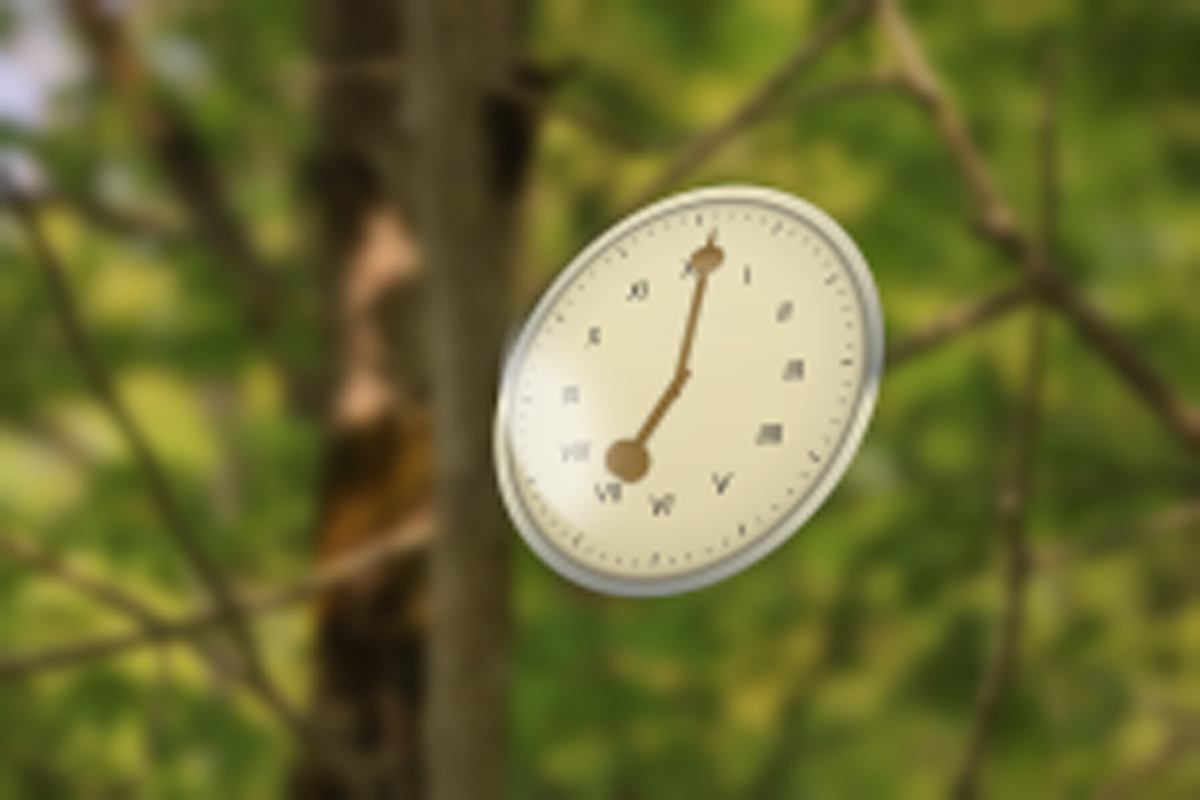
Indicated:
7.01
